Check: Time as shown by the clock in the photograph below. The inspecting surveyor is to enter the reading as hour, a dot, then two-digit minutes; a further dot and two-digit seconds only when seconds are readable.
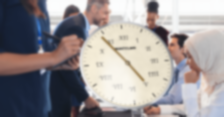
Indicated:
4.54
